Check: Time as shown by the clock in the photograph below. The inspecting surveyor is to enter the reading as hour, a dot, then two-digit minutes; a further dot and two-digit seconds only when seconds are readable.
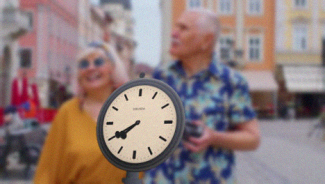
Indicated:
7.40
